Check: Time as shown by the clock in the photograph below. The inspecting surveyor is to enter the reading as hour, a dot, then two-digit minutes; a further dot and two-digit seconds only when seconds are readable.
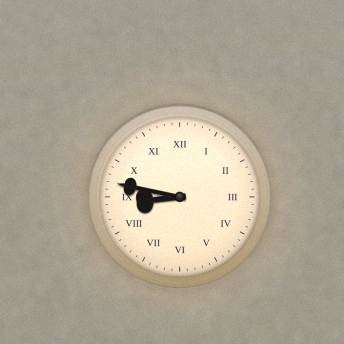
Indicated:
8.47
